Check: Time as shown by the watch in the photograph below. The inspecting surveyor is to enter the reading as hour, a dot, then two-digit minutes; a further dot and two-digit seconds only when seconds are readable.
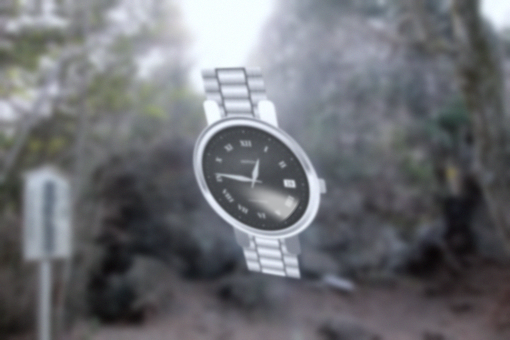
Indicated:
12.46
